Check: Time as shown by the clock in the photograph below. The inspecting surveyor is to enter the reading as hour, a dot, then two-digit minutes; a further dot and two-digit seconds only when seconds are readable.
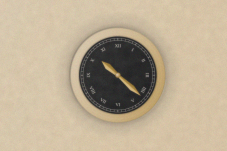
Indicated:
10.22
